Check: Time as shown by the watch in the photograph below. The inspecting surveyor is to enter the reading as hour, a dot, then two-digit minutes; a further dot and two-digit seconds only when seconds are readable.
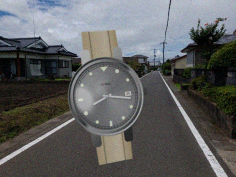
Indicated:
8.17
